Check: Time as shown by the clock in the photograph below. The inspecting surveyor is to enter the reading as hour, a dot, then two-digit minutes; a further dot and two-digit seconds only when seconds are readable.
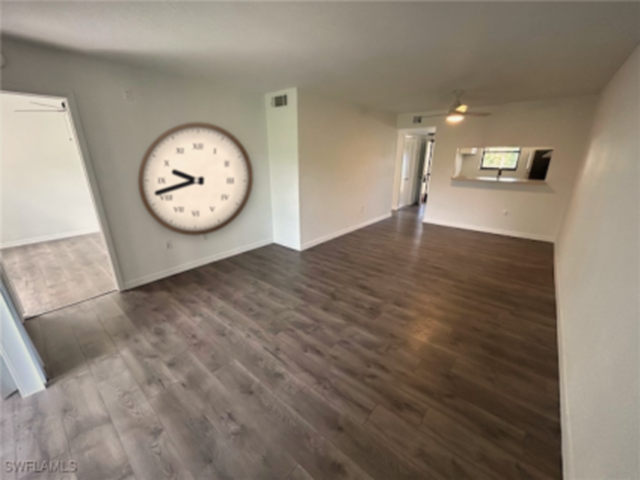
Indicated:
9.42
